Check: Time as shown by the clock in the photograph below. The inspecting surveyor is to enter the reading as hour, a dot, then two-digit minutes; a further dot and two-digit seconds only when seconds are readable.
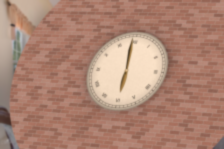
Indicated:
5.59
